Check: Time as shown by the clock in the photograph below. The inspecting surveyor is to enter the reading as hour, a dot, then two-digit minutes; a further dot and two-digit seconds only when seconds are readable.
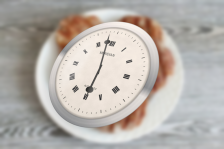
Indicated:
5.58
